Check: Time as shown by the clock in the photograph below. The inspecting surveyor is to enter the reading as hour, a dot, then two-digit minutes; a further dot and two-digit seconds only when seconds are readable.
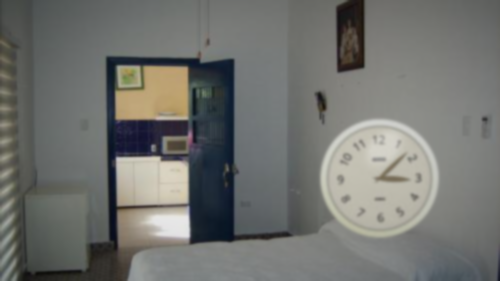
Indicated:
3.08
